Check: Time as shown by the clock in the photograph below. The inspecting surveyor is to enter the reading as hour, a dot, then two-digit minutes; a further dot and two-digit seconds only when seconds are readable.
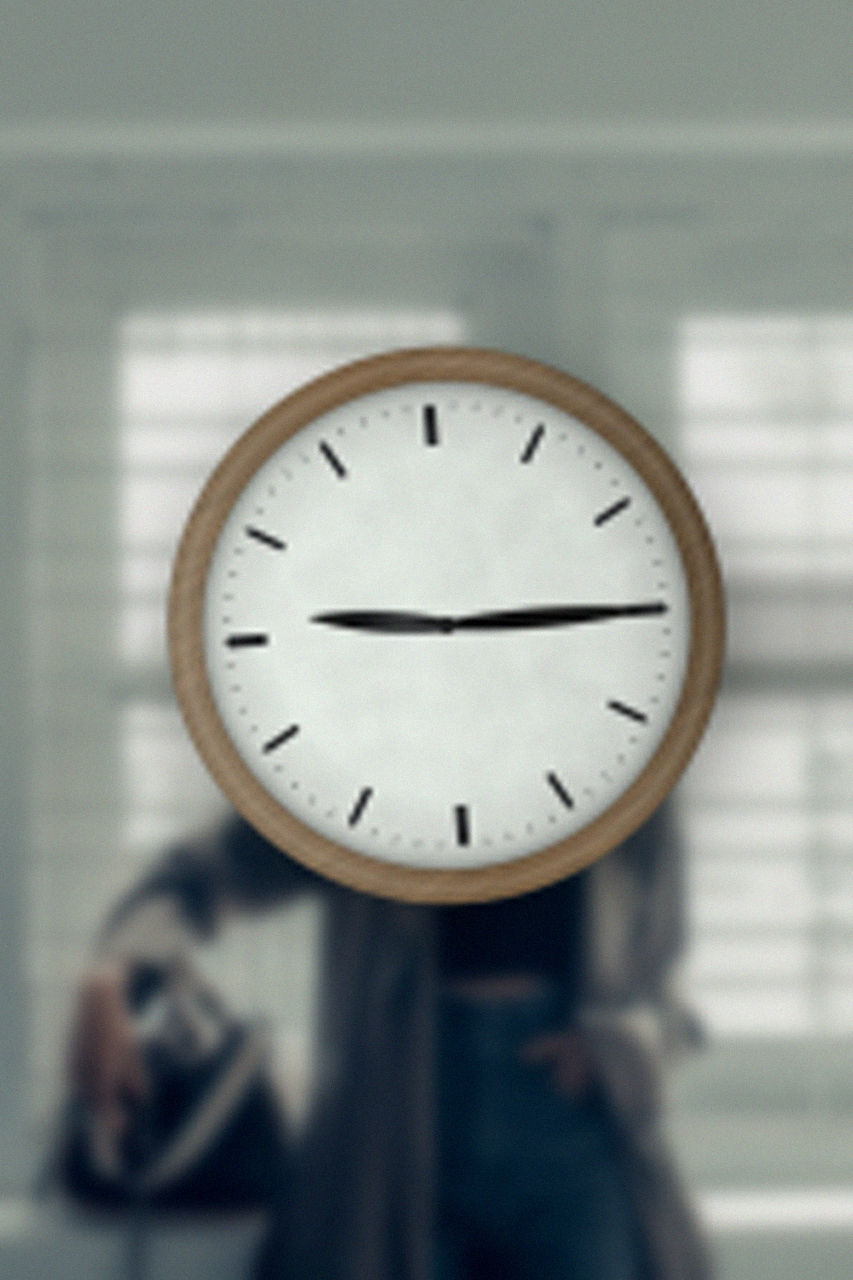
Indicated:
9.15
